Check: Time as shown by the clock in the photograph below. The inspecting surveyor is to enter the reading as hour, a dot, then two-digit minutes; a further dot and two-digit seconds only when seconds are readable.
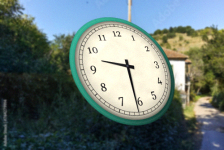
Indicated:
9.31
